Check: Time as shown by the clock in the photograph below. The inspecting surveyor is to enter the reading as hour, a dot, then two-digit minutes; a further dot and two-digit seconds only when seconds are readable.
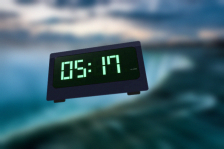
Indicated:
5.17
